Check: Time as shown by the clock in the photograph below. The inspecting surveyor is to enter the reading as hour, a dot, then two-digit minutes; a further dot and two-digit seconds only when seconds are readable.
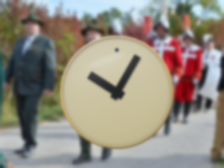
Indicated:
10.05
